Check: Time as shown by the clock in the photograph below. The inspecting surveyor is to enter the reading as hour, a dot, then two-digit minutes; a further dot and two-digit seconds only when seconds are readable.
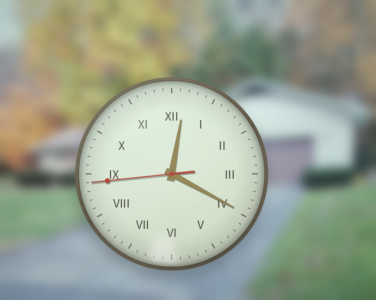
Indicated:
12.19.44
